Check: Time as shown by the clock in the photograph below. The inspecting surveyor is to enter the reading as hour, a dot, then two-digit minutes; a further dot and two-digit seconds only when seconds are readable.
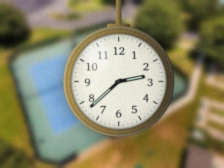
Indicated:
2.38
